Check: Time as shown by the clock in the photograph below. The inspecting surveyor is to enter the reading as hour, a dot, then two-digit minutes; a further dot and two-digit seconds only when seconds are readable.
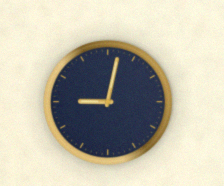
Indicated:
9.02
